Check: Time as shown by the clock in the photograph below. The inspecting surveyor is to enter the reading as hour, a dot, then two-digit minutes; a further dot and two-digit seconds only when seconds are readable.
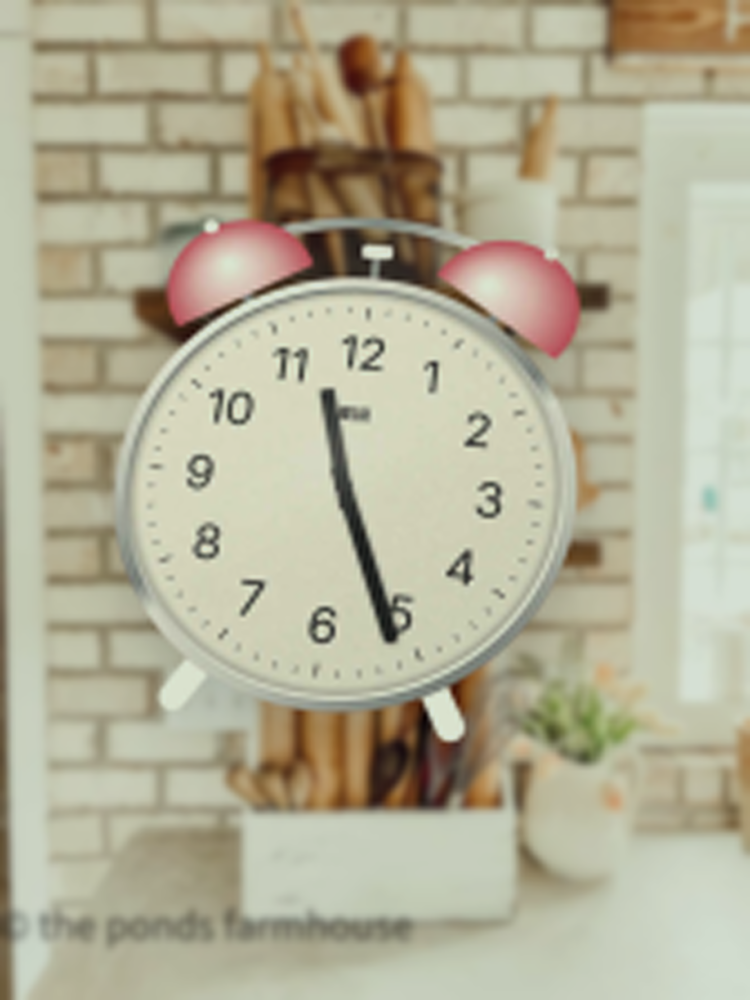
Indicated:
11.26
